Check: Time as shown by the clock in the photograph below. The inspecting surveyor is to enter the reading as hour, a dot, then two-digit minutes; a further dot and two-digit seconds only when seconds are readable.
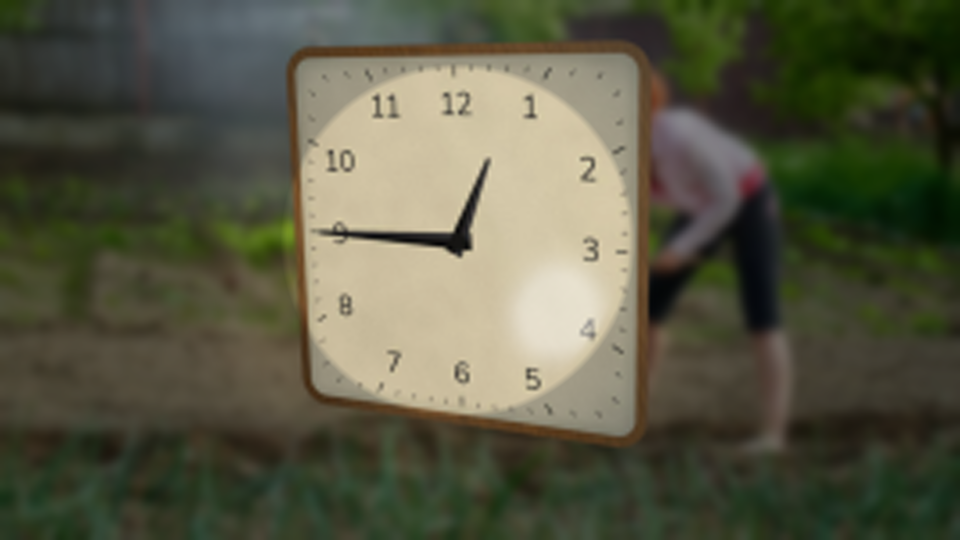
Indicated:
12.45
